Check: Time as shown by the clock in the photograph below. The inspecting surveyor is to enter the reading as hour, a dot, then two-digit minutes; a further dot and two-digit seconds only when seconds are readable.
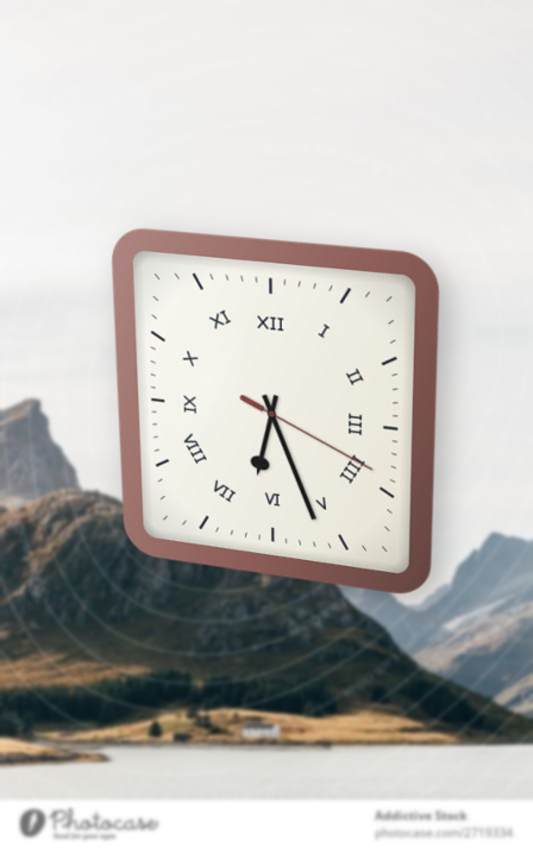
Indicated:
6.26.19
